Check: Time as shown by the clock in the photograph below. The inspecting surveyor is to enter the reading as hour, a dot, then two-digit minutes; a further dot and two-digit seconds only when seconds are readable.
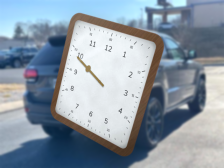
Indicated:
9.49
